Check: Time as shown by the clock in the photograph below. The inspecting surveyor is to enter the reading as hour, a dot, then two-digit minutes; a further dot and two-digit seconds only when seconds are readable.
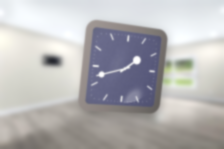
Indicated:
1.42
